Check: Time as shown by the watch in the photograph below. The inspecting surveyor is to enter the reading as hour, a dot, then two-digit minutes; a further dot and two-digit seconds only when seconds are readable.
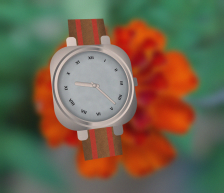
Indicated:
9.23
